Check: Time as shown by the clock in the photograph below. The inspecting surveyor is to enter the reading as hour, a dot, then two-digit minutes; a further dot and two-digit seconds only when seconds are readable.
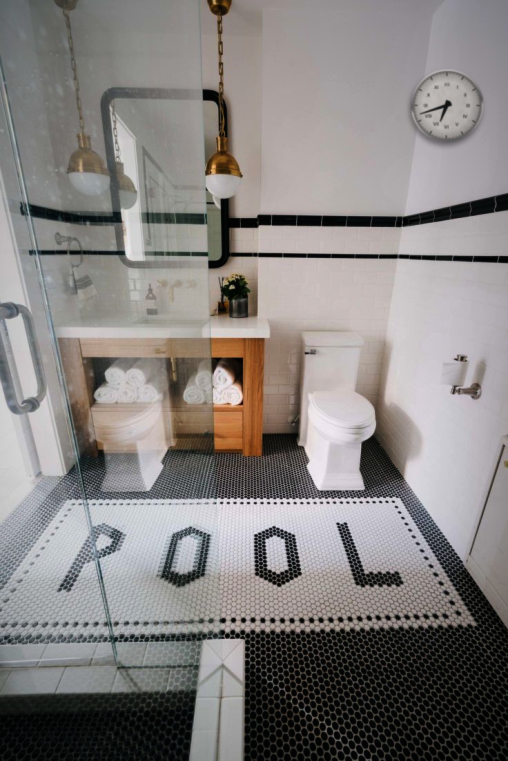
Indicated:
6.42
